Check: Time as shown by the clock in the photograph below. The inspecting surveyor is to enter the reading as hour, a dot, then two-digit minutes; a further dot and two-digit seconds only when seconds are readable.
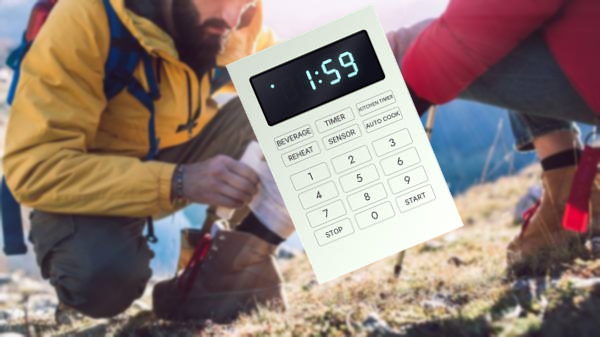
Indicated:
1.59
